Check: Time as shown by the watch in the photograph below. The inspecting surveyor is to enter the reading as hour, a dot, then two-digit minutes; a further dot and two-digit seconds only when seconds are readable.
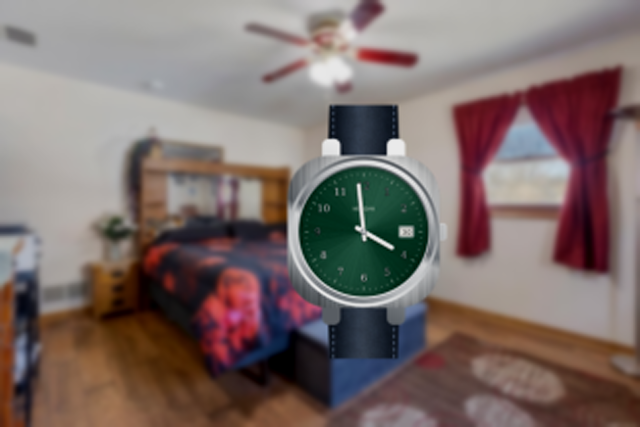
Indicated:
3.59
